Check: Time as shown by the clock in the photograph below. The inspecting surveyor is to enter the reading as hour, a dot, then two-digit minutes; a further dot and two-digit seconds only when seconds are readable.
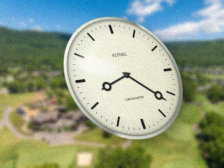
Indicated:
8.22
